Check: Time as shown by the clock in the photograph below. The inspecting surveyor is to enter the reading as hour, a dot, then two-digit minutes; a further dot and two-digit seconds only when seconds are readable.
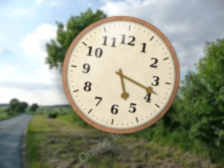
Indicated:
5.18
